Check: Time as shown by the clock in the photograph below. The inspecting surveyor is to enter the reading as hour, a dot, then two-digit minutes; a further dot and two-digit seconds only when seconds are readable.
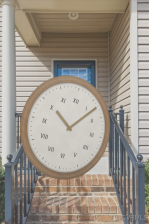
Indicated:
10.07
